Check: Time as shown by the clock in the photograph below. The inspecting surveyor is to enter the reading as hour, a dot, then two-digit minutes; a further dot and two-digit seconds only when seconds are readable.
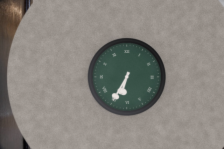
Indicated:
6.35
